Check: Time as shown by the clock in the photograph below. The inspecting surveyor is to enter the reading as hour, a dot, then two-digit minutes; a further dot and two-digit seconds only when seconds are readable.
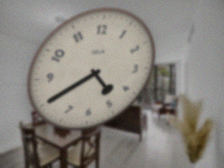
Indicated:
4.40
